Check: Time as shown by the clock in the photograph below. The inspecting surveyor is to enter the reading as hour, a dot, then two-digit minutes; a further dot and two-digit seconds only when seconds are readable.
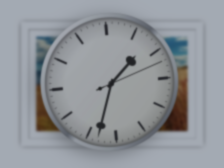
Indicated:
1.33.12
